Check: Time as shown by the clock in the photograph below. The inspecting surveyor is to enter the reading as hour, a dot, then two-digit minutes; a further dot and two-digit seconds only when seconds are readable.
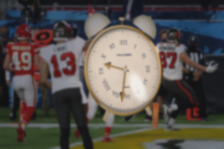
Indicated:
9.32
